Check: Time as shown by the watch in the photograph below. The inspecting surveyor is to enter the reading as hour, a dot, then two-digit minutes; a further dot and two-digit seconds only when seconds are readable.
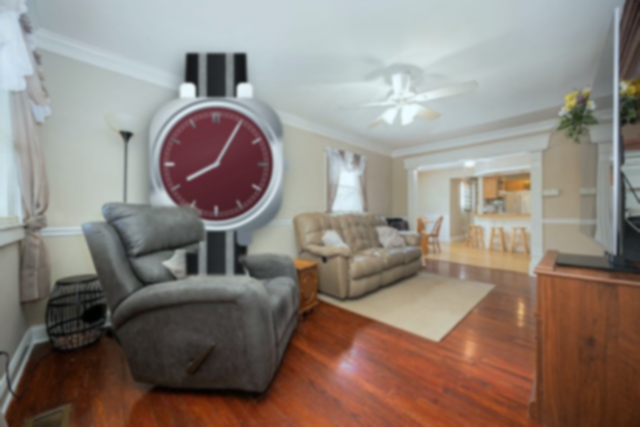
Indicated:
8.05
